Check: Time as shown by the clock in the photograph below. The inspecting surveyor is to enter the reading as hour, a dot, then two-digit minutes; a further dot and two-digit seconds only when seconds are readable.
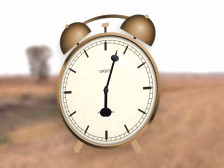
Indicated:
6.03
